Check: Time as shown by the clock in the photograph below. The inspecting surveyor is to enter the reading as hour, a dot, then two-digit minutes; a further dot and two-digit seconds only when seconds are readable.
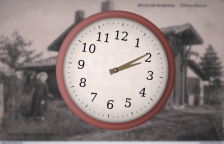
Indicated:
2.09
